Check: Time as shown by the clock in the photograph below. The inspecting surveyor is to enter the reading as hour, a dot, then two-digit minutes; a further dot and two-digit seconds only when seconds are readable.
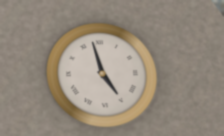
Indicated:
4.58
